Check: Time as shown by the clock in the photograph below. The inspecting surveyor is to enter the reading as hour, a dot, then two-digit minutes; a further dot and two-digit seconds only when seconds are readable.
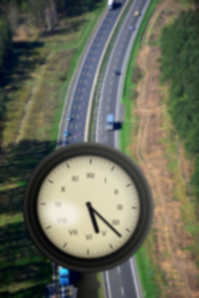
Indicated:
5.22
